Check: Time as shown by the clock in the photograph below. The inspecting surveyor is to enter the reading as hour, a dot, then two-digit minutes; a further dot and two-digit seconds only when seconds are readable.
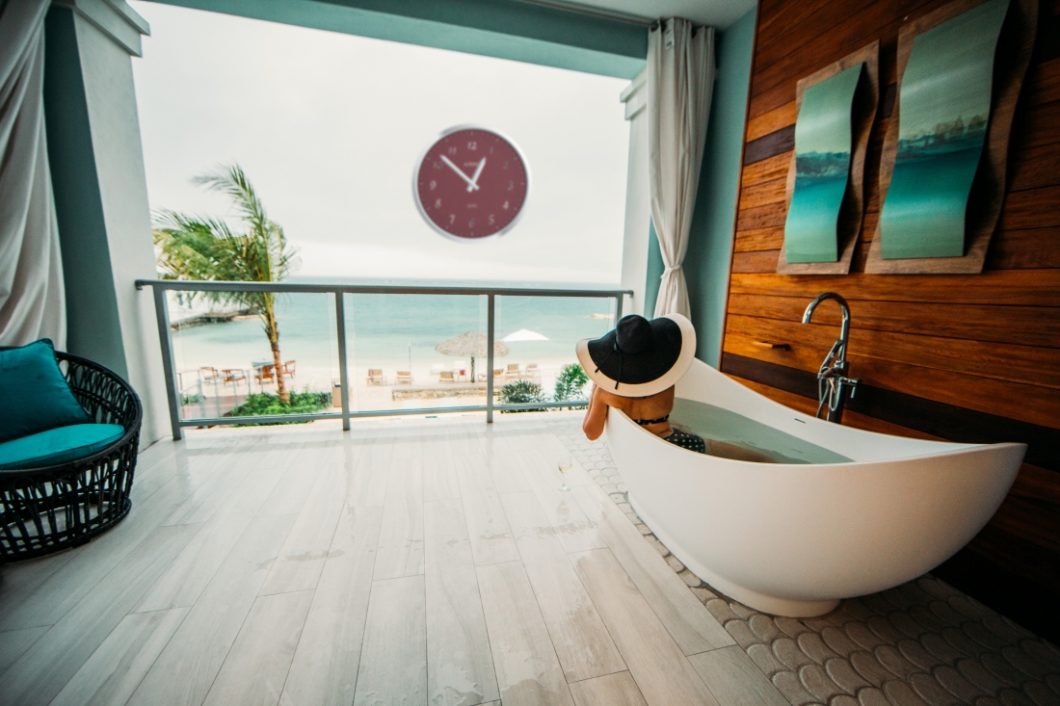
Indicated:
12.52
